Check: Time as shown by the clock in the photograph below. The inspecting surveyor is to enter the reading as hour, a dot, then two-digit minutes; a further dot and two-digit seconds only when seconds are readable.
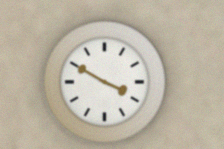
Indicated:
3.50
